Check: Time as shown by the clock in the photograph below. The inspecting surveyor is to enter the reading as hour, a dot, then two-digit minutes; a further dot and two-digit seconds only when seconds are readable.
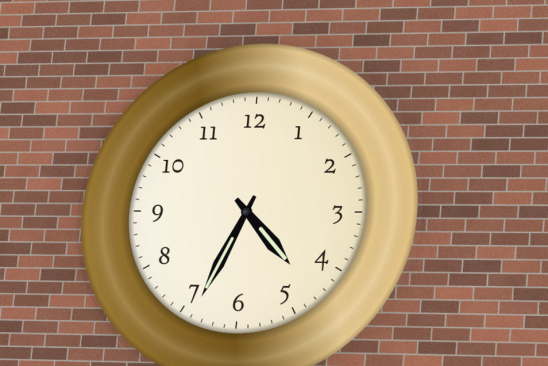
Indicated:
4.34
